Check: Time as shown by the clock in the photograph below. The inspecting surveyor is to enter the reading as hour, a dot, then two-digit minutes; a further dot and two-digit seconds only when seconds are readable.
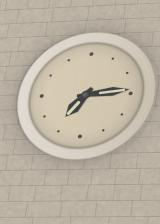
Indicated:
7.14
